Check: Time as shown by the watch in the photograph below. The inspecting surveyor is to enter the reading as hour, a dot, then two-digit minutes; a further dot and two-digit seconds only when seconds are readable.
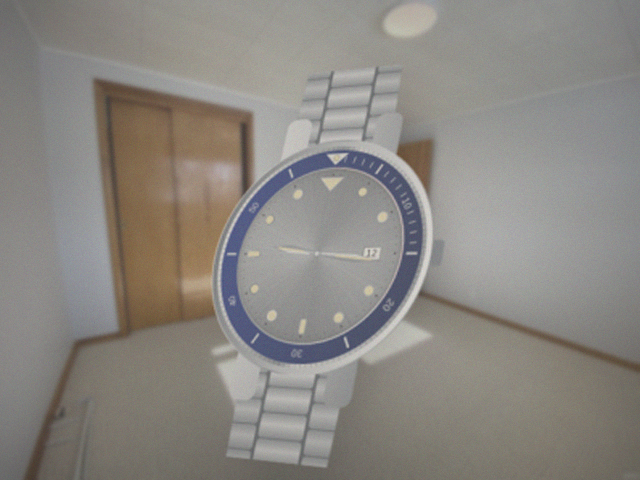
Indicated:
9.16
